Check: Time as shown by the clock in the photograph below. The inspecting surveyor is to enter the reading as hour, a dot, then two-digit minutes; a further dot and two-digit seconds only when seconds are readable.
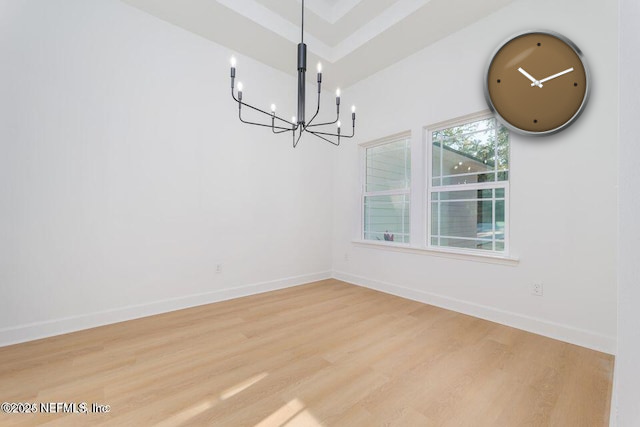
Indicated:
10.11
